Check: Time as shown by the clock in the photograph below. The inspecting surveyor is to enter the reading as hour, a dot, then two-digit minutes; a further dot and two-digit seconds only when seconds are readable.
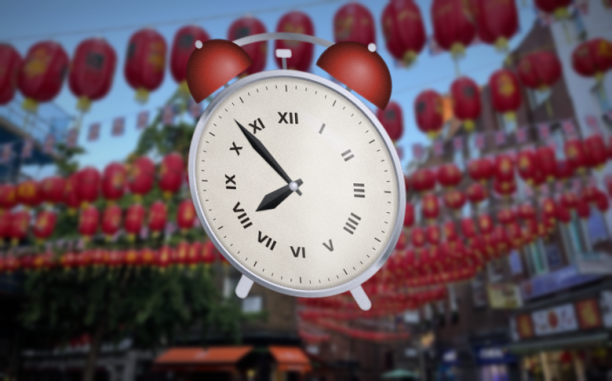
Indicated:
7.53
